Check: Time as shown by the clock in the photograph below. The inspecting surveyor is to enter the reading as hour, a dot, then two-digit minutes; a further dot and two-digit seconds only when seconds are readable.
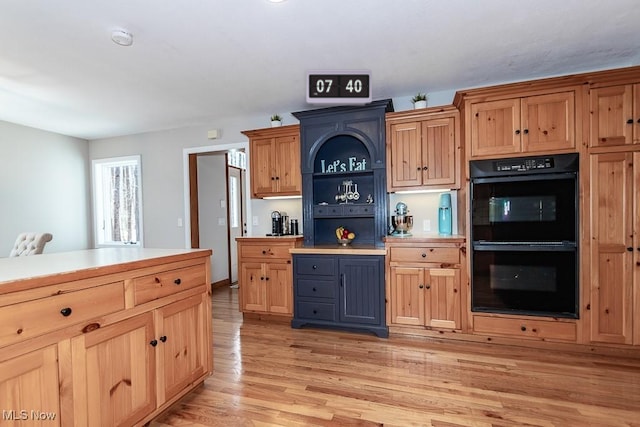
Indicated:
7.40
